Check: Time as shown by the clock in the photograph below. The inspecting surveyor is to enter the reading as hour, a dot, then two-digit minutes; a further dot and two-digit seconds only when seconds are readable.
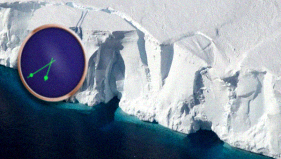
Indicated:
6.40
